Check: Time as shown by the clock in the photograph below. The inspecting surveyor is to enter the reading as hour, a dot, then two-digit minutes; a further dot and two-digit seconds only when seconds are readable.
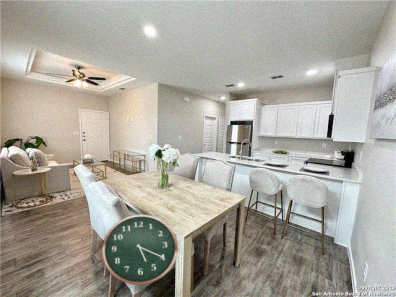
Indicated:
5.20
